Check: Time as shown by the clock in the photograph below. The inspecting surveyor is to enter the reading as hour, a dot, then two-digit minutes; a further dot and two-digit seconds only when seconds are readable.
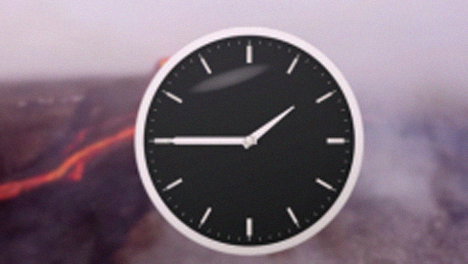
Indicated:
1.45
